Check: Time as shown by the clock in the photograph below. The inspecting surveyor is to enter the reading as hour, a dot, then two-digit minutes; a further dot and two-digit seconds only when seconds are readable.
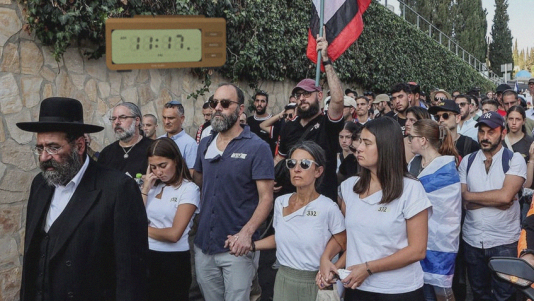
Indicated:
11.17
